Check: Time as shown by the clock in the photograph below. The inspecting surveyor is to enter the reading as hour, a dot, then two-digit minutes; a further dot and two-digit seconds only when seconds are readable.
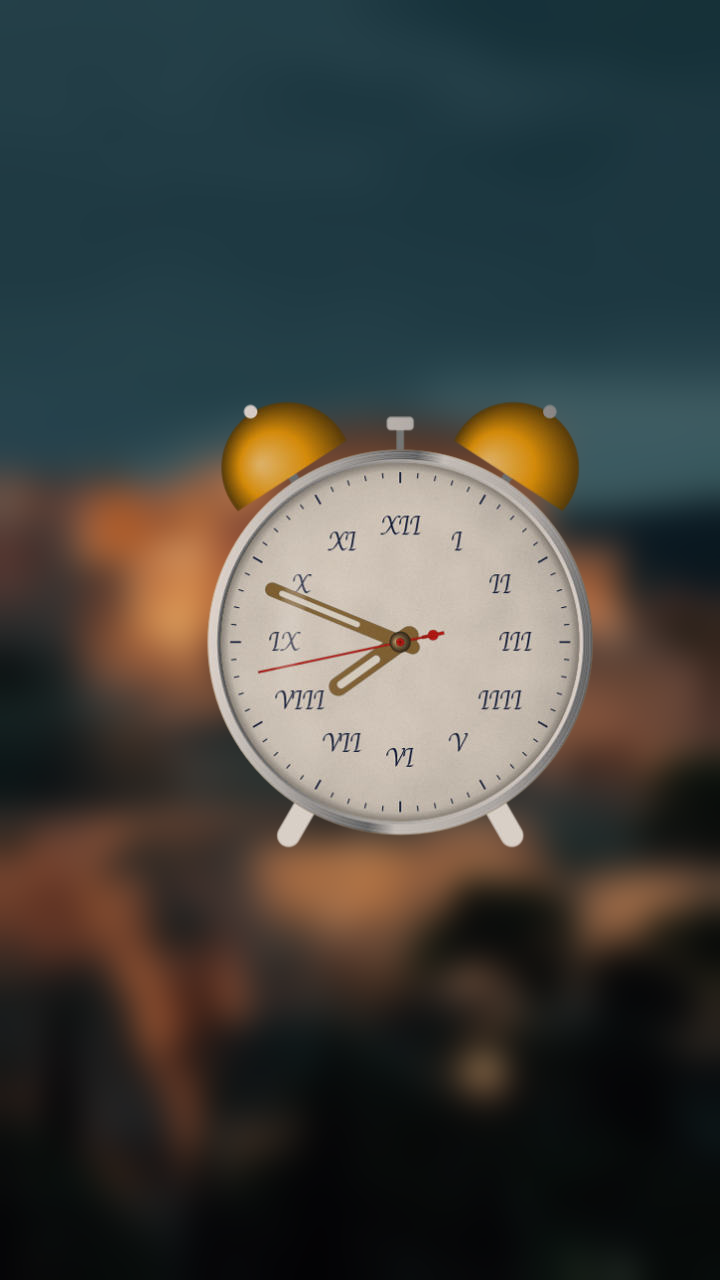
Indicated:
7.48.43
